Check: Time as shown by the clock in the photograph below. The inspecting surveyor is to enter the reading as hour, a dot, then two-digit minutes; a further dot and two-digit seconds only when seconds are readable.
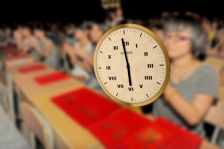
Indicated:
5.59
